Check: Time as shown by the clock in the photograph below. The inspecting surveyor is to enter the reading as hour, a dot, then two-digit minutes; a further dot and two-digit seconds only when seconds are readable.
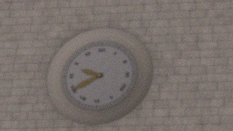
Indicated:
9.40
